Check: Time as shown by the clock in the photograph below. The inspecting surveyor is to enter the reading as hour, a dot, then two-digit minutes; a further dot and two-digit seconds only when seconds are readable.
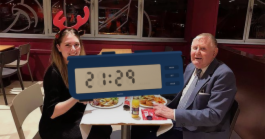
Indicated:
21.29
